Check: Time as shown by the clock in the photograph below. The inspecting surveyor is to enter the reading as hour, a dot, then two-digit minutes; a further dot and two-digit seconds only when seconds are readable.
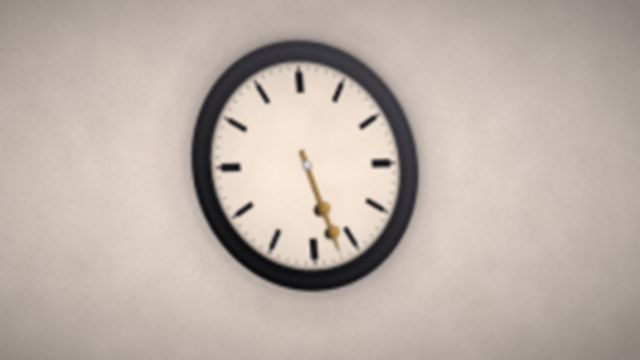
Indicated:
5.27
